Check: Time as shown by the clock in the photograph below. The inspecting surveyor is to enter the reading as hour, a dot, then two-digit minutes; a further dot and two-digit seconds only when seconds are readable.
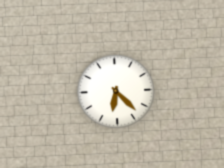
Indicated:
6.23
